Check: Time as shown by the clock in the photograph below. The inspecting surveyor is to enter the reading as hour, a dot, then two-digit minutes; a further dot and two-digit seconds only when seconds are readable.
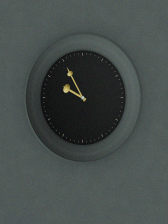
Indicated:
9.55
